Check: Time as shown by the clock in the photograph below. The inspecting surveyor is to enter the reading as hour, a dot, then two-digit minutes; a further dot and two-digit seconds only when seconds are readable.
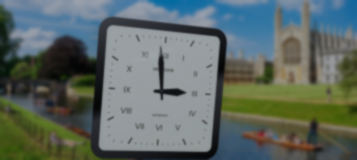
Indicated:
2.59
